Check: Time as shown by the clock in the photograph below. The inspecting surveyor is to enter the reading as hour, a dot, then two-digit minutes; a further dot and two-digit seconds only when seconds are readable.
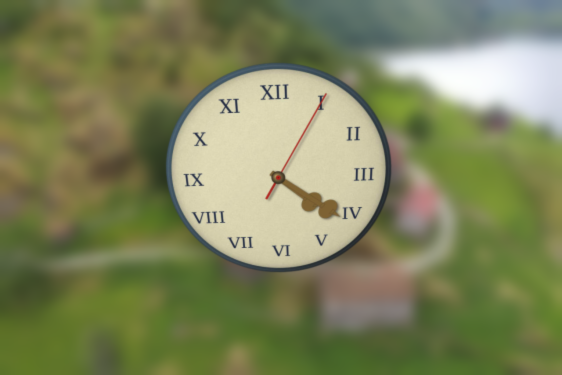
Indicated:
4.21.05
